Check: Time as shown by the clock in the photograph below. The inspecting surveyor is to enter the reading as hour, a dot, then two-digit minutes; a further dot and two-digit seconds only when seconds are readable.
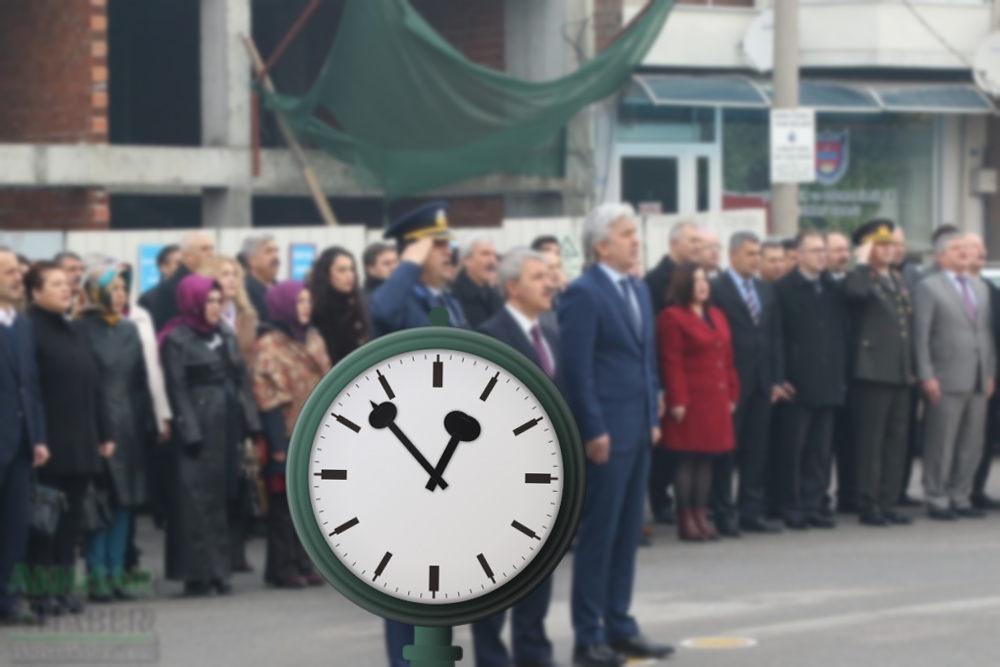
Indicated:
12.53
